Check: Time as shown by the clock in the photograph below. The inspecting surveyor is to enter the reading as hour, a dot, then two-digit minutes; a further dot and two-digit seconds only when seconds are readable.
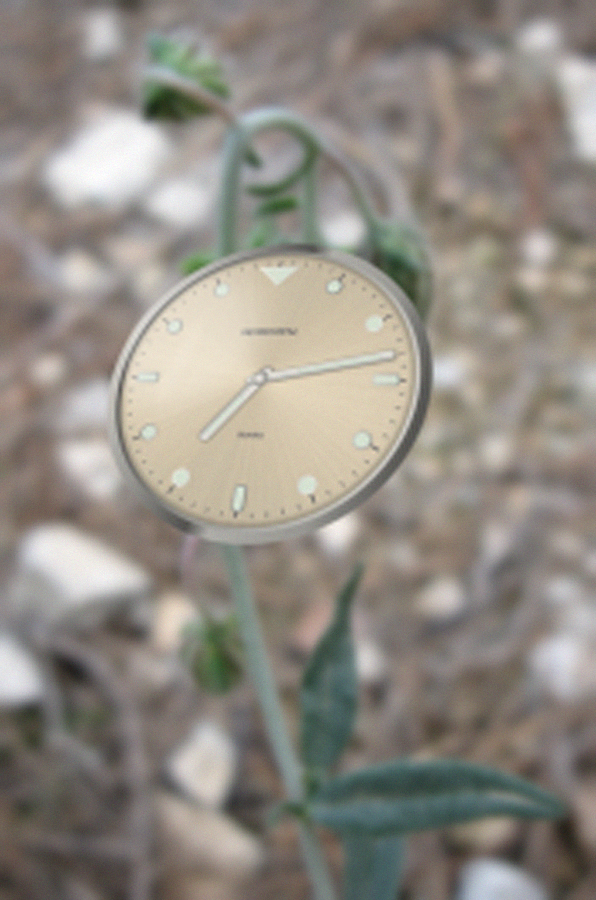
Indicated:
7.13
